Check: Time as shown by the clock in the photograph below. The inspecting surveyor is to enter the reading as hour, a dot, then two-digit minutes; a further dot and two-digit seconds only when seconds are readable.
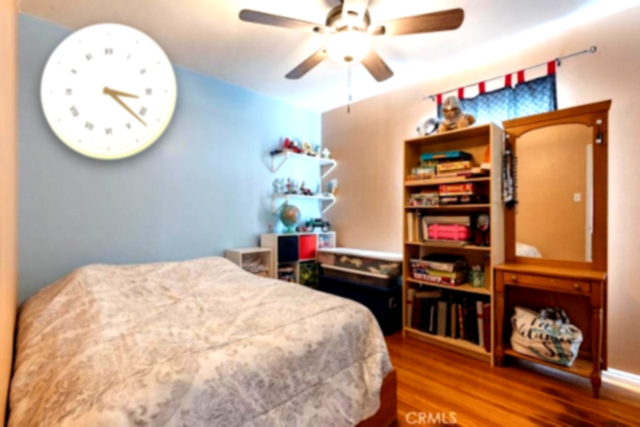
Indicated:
3.22
